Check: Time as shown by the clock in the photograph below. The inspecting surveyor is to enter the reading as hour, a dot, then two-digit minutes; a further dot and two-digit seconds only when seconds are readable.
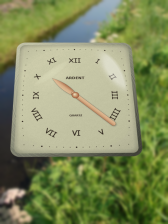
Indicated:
10.22
